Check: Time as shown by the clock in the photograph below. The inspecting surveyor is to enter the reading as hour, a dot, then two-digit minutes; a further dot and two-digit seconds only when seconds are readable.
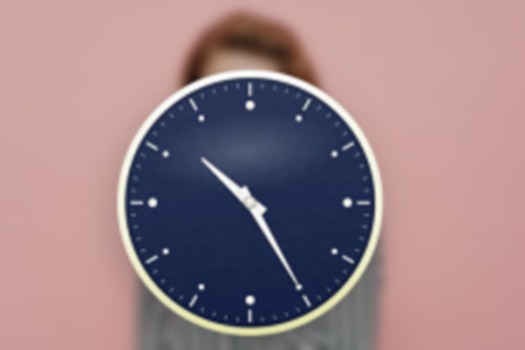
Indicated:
10.25
